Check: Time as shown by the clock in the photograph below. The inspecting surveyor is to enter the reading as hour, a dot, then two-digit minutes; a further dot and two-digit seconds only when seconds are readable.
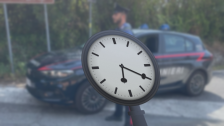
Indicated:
6.20
